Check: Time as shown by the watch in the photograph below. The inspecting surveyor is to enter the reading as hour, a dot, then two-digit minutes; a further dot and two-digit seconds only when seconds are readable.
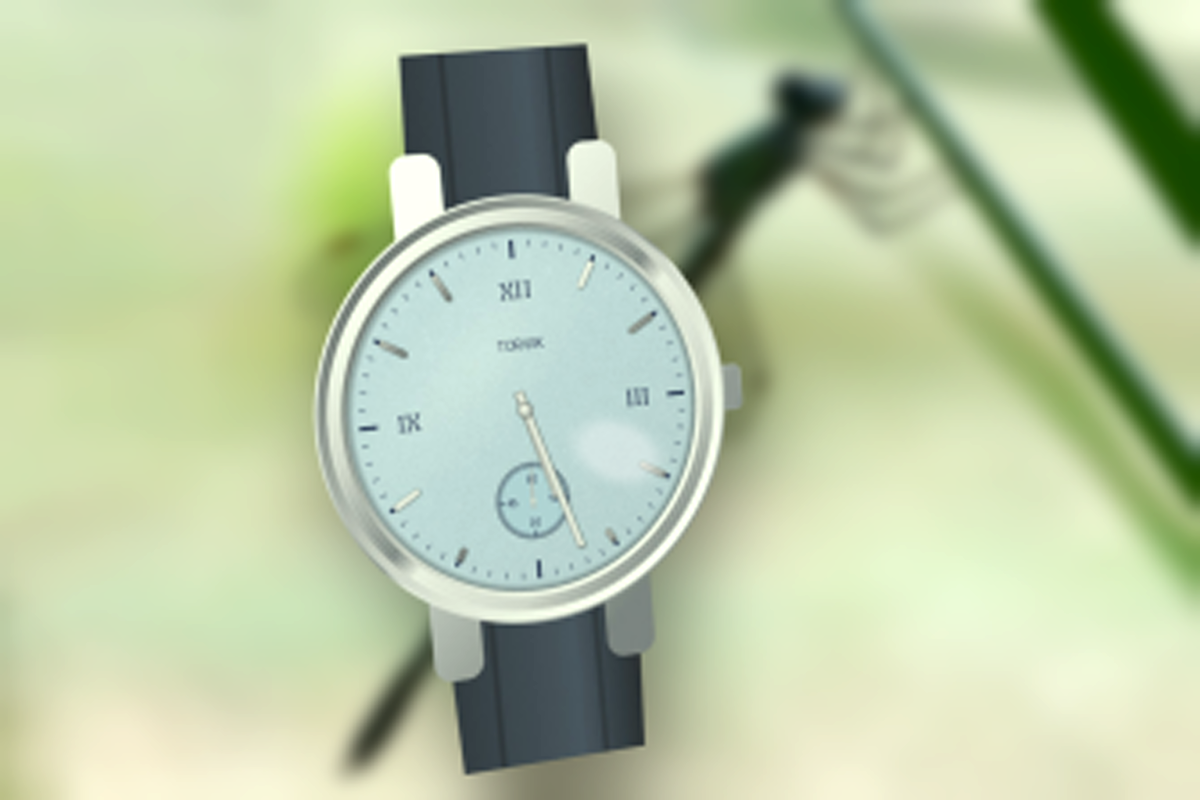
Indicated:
5.27
